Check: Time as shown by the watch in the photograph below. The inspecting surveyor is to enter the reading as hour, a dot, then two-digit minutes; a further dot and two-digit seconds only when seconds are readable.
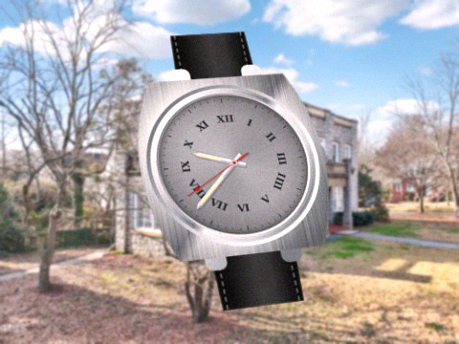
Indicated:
9.37.40
